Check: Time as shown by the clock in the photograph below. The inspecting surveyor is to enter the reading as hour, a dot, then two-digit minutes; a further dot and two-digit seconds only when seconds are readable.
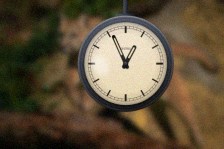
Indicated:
12.56
